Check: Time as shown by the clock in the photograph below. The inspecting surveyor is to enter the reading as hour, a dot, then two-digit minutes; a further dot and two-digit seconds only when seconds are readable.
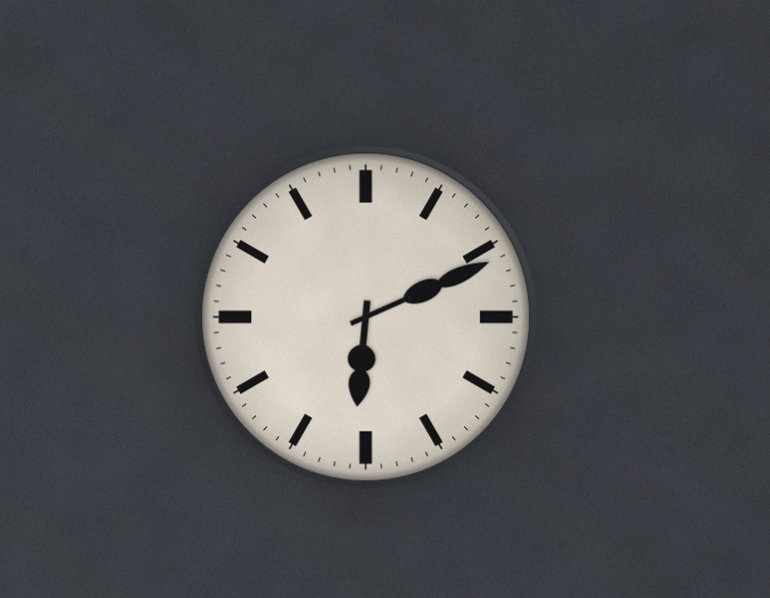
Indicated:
6.11
